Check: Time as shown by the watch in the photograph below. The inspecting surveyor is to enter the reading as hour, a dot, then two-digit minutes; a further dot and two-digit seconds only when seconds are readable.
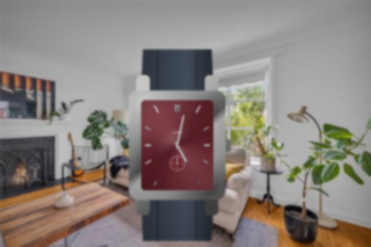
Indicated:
5.02
